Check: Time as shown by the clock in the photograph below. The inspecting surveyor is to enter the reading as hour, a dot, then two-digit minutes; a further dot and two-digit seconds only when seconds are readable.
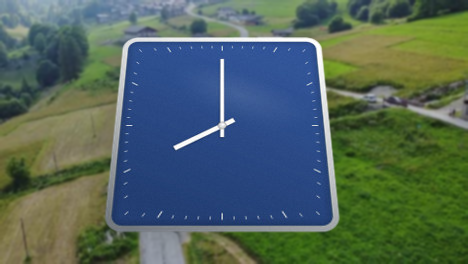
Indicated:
8.00
